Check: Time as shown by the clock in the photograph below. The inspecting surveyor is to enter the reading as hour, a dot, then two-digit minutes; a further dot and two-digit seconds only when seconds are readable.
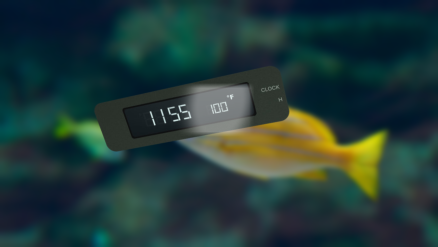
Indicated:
11.55
